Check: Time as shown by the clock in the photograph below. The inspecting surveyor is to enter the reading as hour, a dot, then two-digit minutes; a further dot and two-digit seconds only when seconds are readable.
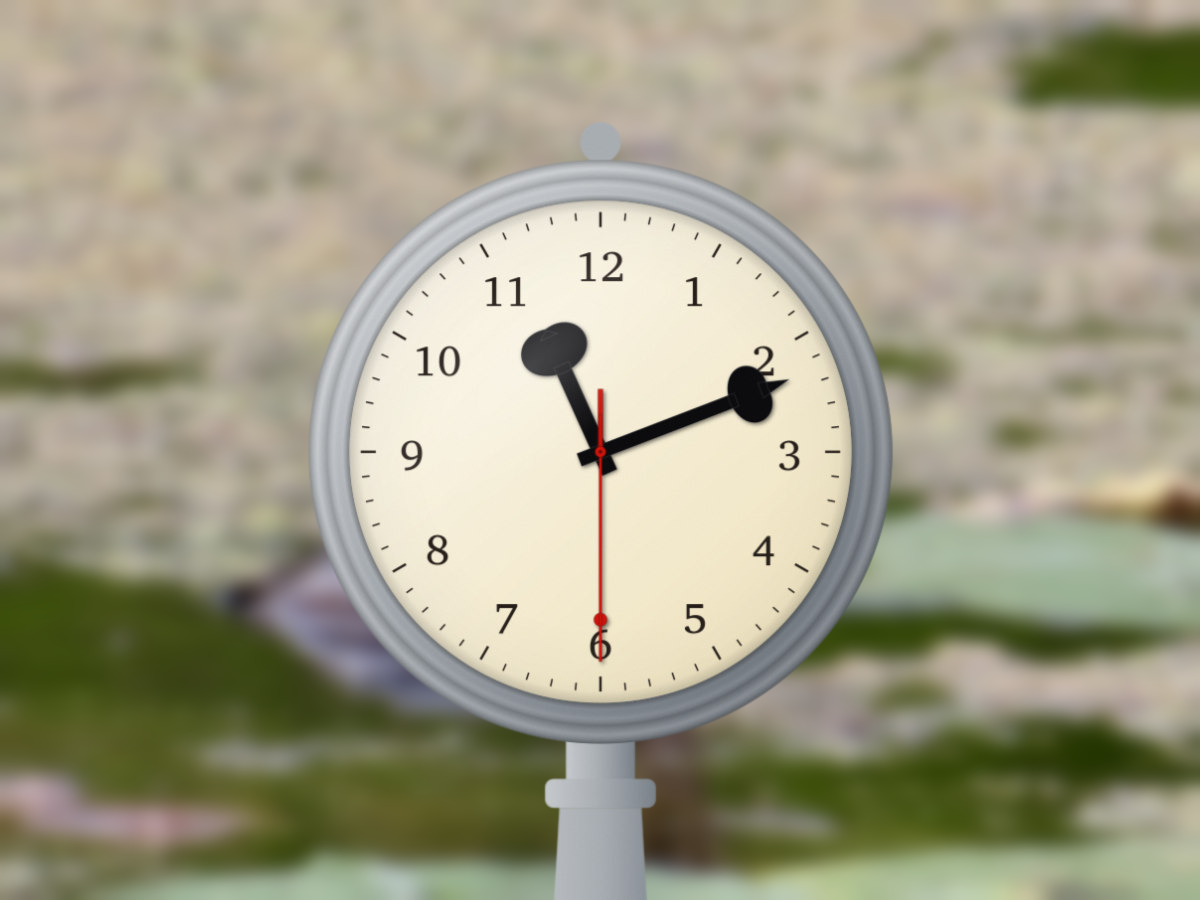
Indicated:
11.11.30
